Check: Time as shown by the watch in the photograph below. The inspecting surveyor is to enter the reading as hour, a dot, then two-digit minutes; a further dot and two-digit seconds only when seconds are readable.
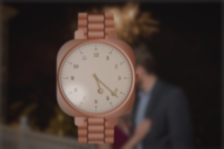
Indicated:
5.22
